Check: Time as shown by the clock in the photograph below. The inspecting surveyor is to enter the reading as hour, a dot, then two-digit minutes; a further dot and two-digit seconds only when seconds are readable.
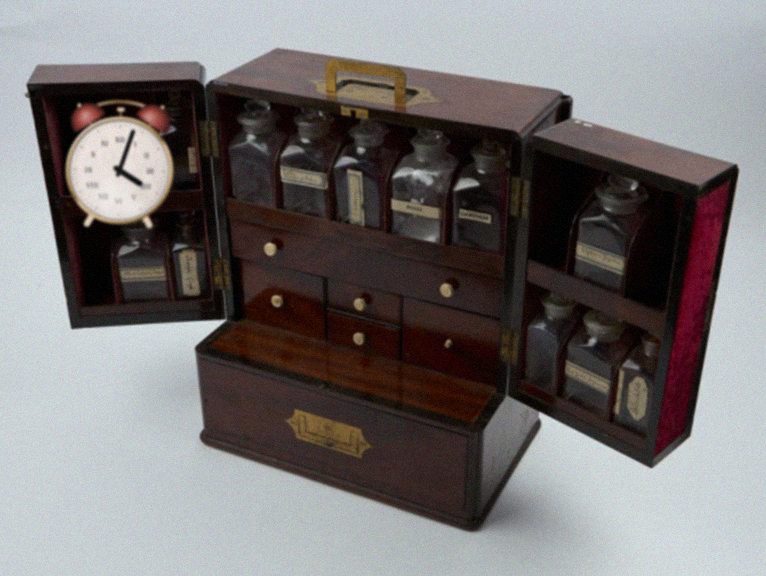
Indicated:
4.03
